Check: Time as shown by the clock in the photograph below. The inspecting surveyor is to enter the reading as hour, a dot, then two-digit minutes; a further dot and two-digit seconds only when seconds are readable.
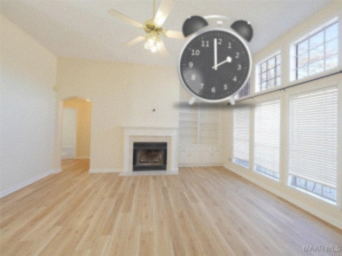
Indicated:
1.59
